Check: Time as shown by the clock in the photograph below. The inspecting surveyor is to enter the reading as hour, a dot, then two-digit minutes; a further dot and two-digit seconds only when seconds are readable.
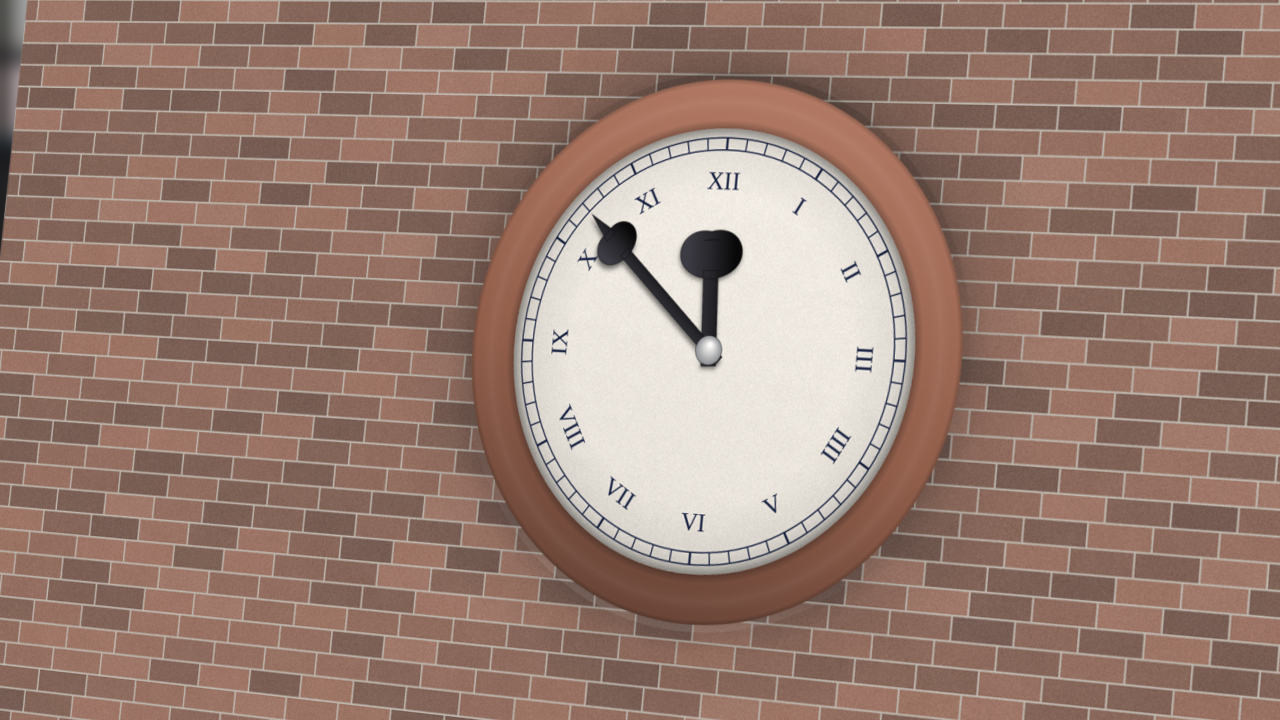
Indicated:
11.52
